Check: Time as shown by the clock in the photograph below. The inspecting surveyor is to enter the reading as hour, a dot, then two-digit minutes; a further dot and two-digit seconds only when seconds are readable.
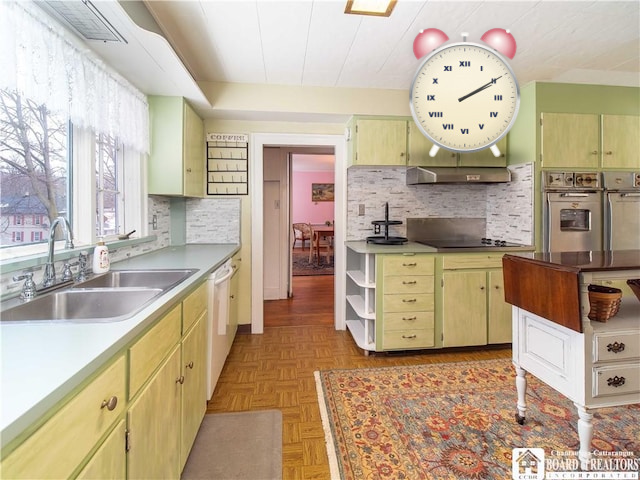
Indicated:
2.10
